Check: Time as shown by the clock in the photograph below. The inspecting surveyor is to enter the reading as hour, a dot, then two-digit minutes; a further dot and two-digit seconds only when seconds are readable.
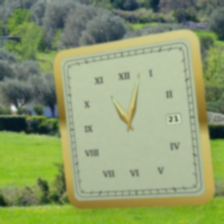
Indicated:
11.03
